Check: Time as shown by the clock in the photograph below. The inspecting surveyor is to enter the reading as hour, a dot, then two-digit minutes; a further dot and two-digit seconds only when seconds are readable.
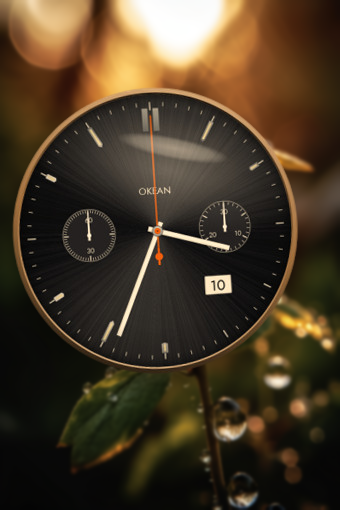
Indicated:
3.34
